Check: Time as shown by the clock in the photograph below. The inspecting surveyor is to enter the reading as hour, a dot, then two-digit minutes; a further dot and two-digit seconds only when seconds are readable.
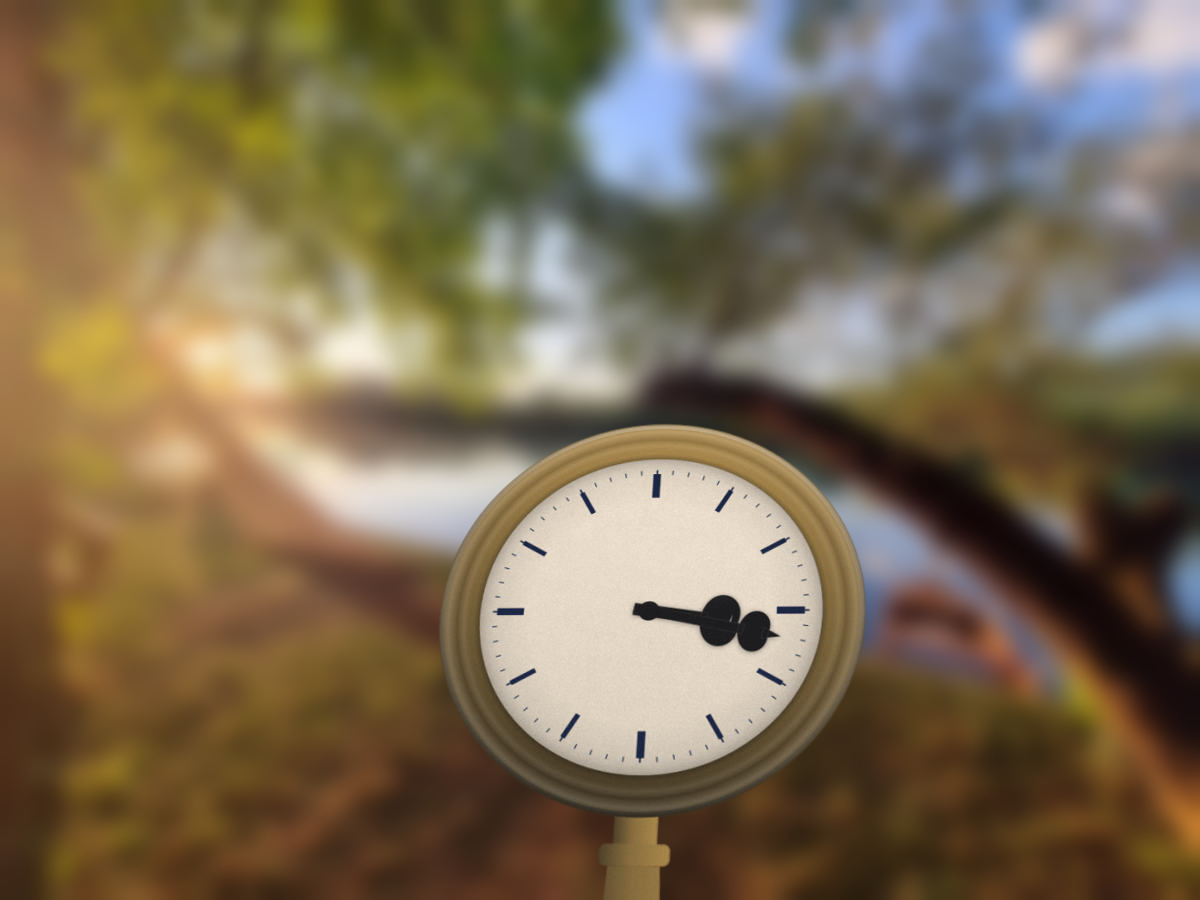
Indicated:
3.17
